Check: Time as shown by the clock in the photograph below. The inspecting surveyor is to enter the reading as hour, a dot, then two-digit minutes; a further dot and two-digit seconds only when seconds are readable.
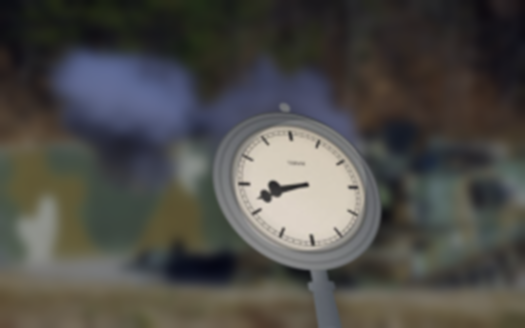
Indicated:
8.42
